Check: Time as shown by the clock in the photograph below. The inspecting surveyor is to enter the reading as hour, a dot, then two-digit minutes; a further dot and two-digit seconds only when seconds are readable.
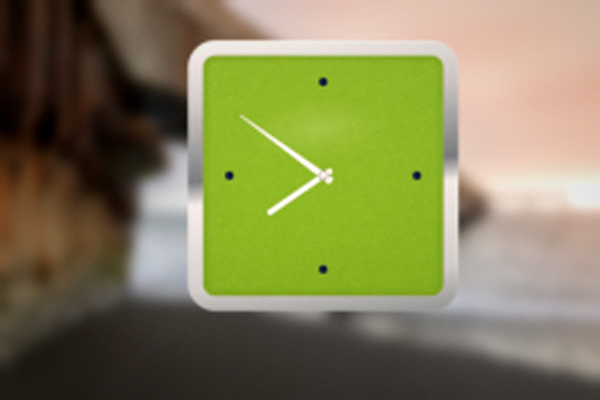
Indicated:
7.51
